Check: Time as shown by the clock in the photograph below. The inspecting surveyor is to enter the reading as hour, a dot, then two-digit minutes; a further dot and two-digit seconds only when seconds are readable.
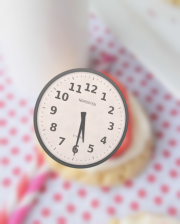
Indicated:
5.30
